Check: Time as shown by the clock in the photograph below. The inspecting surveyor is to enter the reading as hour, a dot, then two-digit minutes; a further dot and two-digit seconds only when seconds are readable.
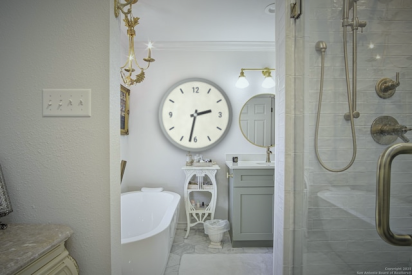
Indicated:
2.32
